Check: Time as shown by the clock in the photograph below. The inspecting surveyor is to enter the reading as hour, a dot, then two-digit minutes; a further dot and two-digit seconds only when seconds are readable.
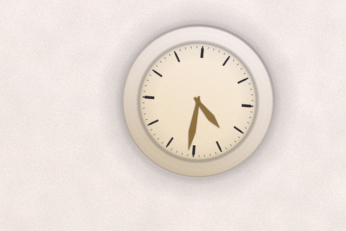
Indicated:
4.31
